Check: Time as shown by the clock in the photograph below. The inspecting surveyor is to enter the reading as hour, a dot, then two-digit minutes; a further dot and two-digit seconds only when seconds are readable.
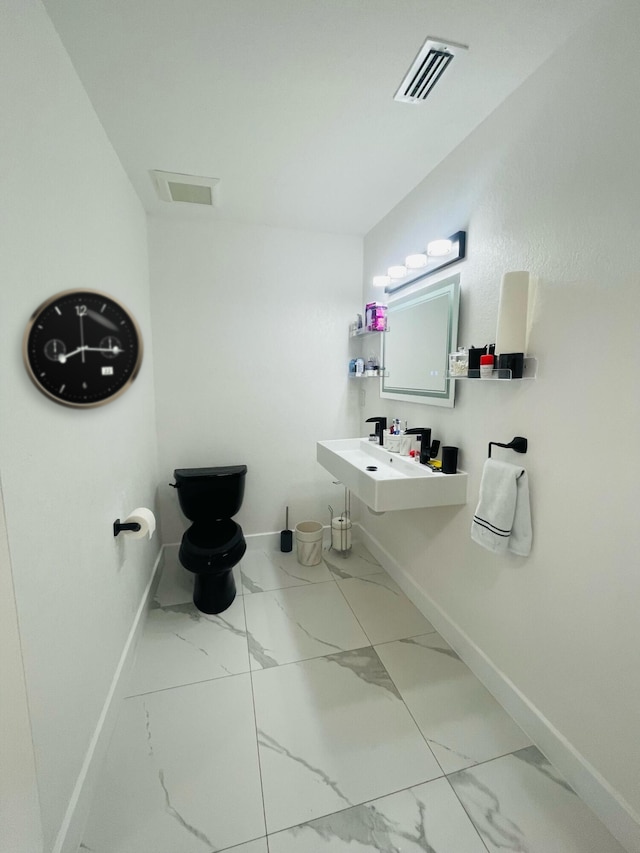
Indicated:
8.16
